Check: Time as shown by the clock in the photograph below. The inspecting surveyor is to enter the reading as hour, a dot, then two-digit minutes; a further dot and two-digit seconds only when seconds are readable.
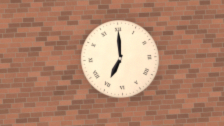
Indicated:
7.00
